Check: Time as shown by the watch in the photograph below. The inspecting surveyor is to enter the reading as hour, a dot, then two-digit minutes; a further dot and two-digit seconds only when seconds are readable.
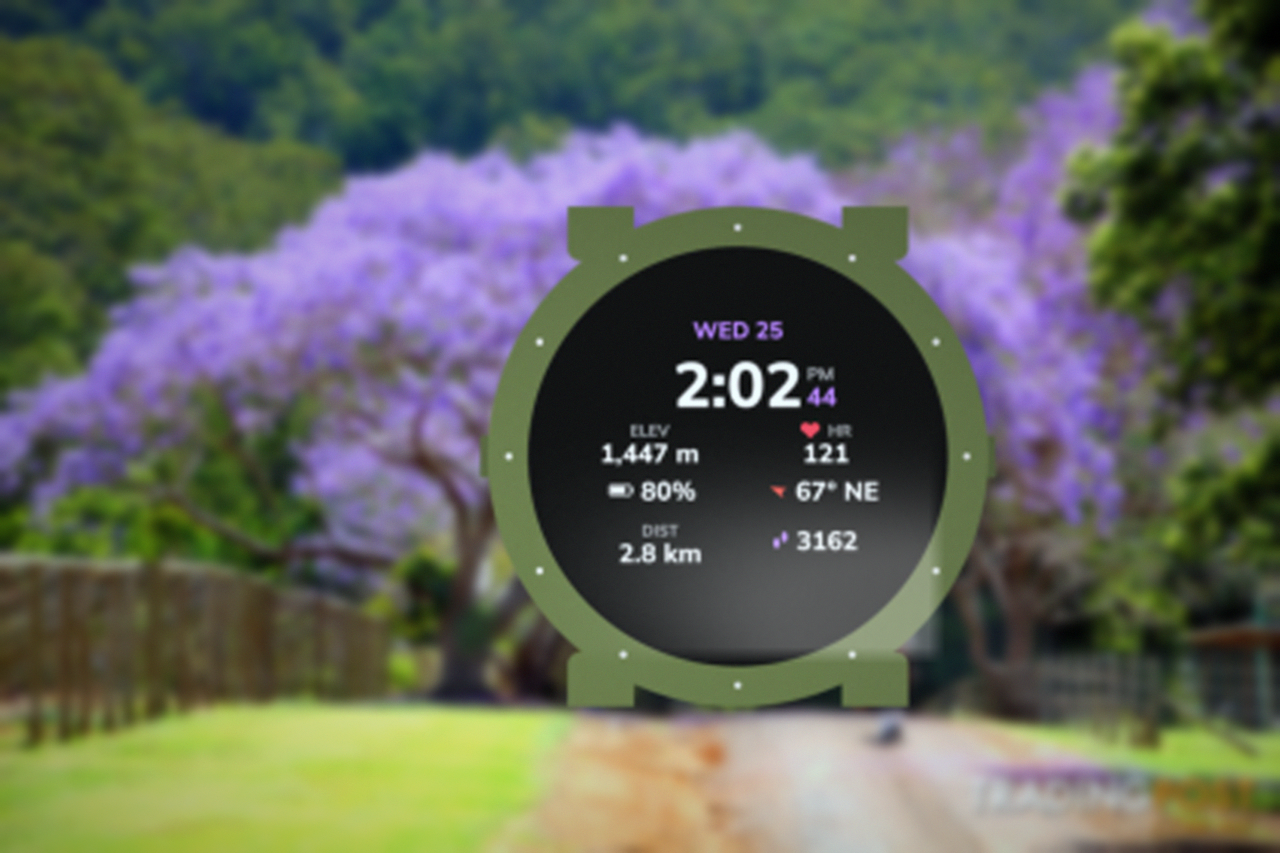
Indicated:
2.02.44
